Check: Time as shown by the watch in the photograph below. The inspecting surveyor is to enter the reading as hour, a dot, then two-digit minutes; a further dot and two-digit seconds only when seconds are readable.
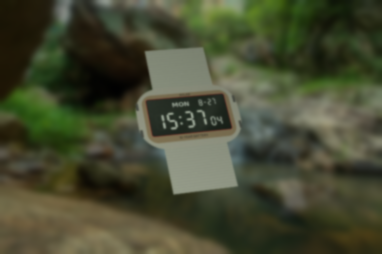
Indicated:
15.37
